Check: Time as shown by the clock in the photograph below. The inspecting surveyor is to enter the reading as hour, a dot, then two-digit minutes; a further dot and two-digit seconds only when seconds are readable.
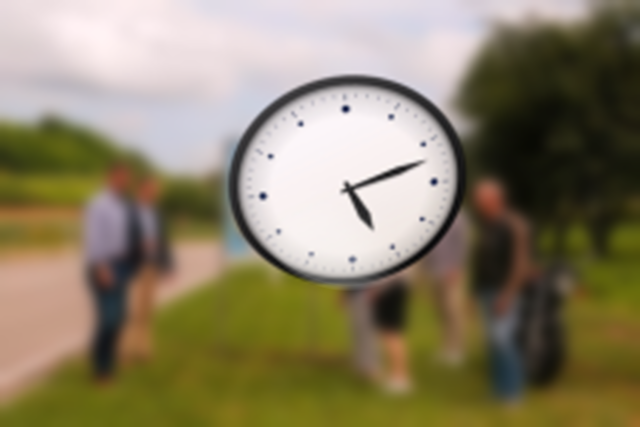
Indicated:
5.12
